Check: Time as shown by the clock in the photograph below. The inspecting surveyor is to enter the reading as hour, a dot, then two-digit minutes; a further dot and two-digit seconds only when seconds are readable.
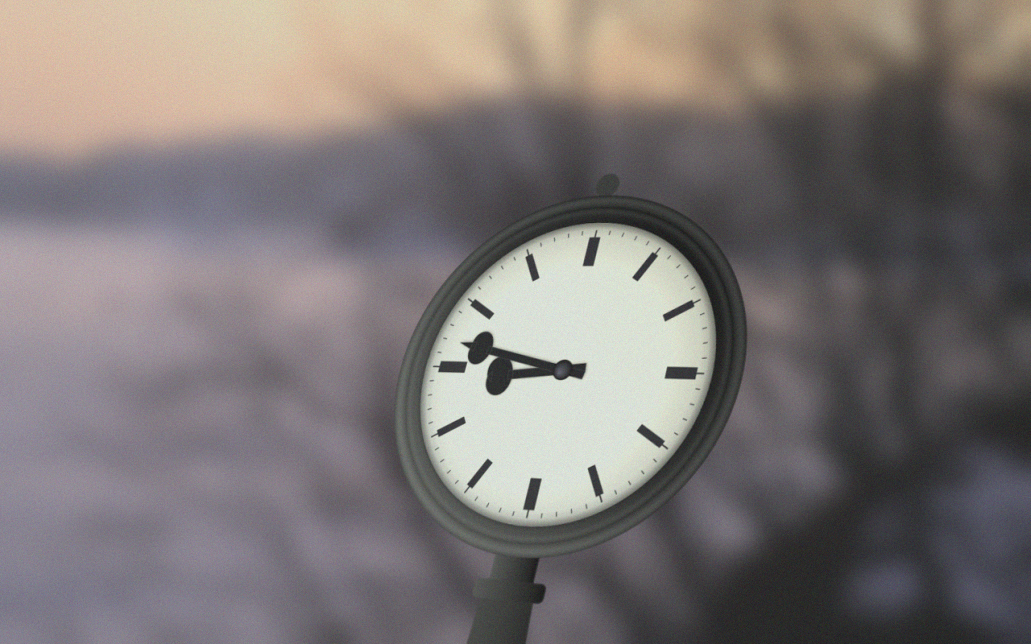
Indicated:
8.47
